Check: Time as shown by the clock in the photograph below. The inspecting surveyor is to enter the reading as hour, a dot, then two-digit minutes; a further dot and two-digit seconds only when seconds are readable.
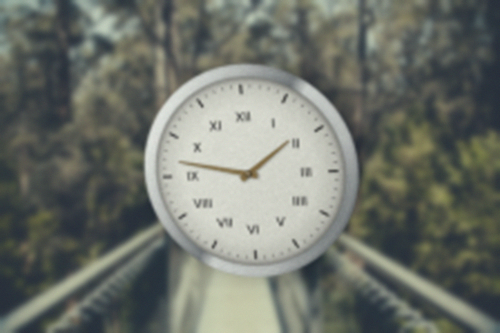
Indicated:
1.47
